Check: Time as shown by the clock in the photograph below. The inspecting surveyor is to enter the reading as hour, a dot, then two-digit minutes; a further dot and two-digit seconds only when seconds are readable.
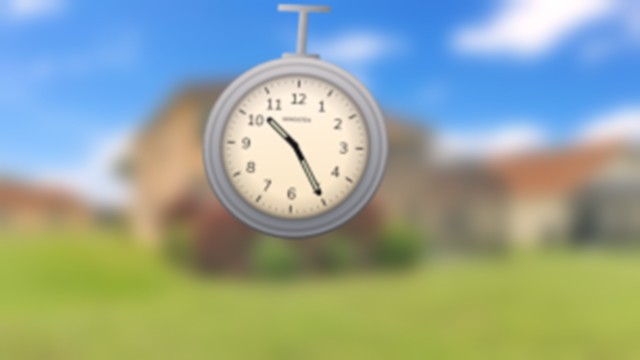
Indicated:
10.25
